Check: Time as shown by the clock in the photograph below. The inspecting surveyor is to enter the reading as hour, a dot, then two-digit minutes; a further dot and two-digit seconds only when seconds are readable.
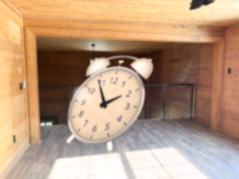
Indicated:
1.54
